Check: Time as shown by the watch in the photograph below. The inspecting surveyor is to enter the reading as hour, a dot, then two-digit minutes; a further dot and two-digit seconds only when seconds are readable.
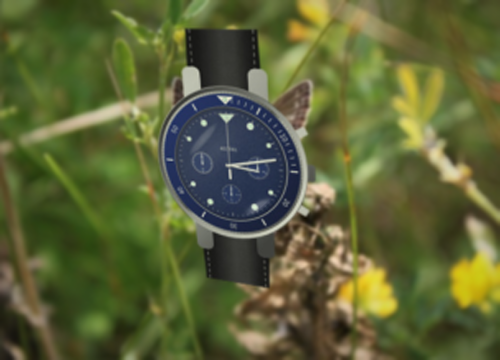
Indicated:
3.13
